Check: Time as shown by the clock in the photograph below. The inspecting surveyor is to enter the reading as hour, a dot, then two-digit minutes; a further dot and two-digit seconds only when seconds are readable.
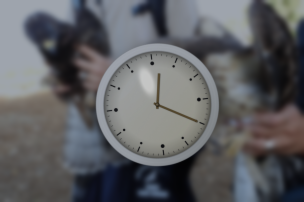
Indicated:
12.20
